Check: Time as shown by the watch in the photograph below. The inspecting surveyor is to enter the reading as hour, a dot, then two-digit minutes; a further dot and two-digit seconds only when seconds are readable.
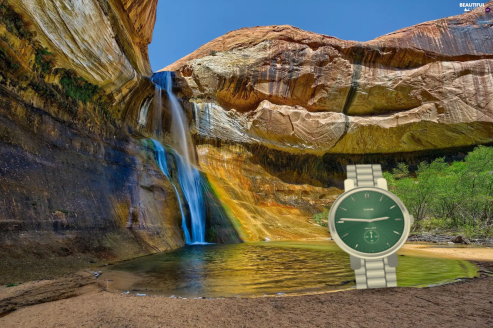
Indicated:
2.46
